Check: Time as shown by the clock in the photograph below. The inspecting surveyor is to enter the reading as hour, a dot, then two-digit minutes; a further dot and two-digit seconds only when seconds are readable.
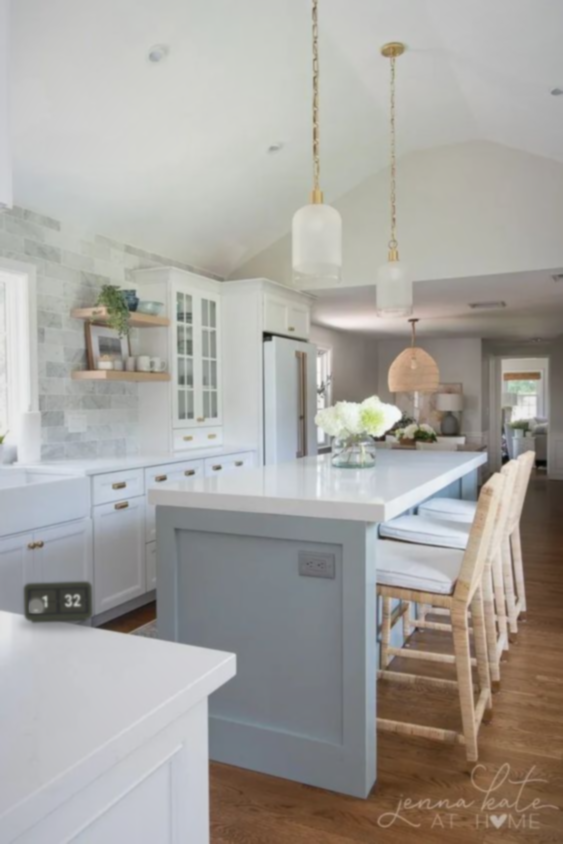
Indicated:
1.32
